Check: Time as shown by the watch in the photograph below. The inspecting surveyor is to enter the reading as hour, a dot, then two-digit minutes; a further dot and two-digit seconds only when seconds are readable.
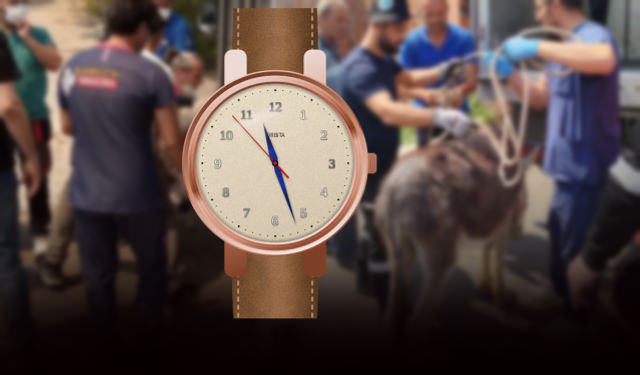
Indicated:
11.26.53
